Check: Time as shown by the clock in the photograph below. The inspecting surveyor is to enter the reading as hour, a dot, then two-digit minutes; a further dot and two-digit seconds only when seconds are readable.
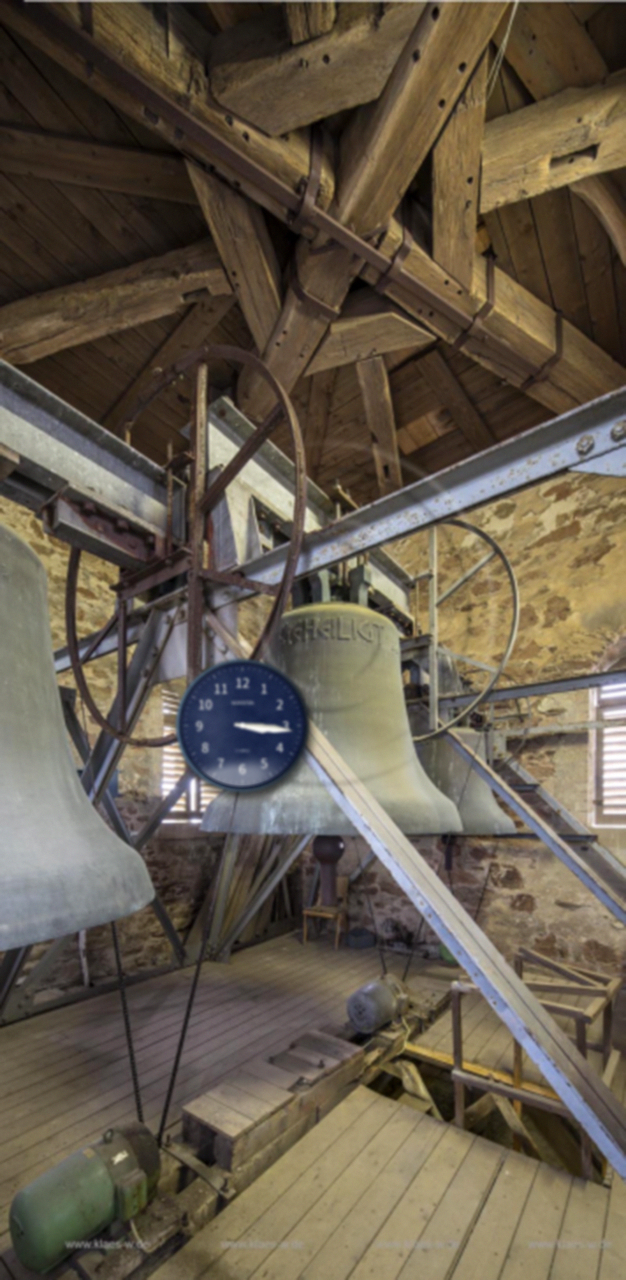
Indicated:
3.16
